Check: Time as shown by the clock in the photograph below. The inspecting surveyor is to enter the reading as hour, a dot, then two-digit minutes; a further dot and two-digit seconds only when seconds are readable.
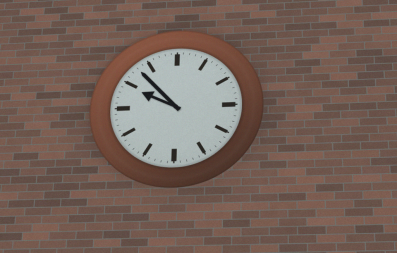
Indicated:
9.53
